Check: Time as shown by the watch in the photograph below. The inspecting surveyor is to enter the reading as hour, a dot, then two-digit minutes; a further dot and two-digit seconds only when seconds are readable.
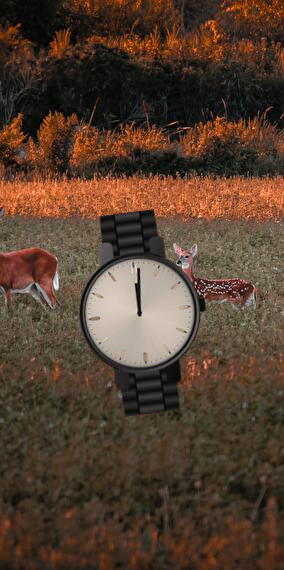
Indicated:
12.01
